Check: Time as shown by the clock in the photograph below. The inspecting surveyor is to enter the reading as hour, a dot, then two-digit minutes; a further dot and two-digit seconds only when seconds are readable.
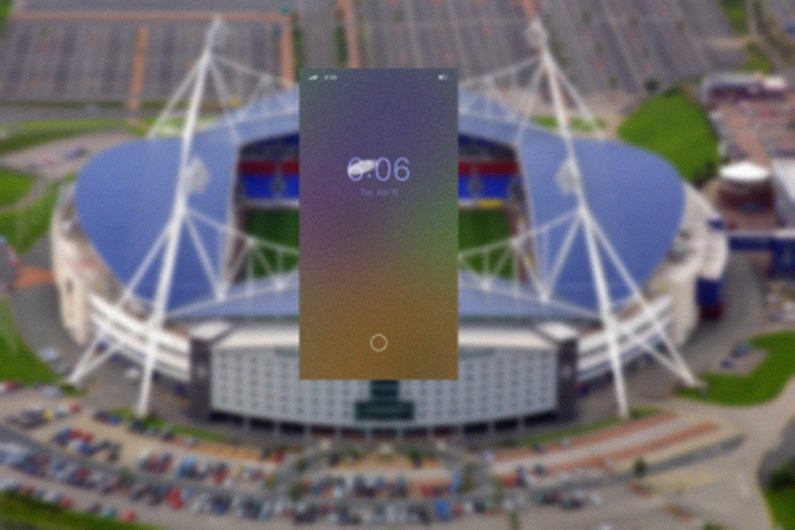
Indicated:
6.06
